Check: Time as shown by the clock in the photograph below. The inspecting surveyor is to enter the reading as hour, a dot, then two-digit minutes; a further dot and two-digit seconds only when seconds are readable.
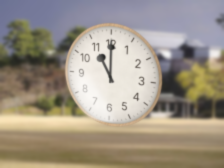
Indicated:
11.00
